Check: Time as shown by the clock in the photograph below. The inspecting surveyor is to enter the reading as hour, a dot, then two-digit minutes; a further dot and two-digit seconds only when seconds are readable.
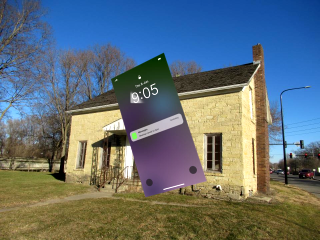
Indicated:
9.05
